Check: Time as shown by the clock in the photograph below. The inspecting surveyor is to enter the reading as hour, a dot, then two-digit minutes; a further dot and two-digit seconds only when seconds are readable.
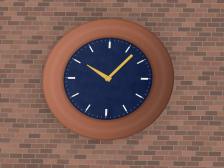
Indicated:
10.07
